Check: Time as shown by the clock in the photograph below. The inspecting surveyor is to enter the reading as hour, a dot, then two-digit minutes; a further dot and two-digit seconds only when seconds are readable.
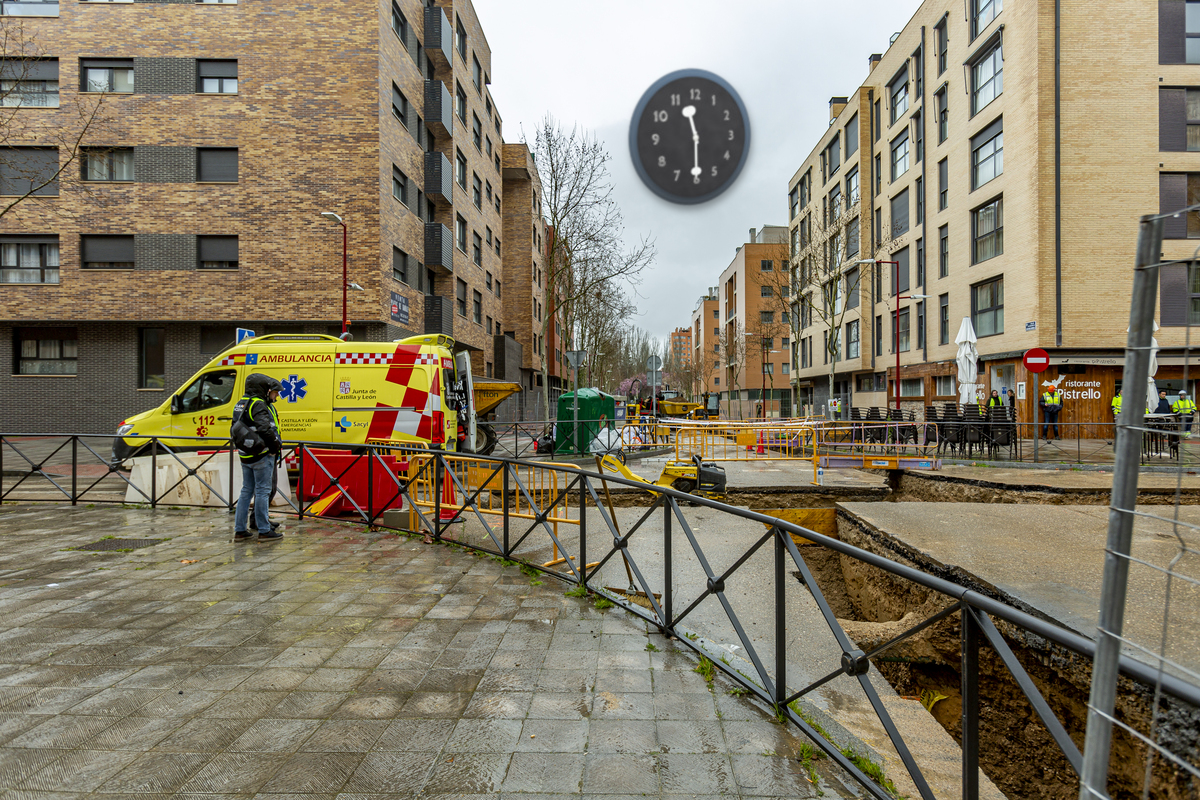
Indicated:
11.30
